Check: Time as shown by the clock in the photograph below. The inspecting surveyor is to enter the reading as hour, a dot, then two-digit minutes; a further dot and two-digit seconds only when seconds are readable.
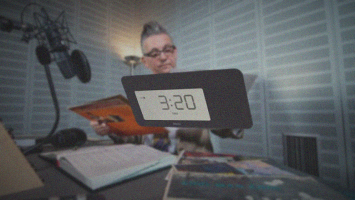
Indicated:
3.20
